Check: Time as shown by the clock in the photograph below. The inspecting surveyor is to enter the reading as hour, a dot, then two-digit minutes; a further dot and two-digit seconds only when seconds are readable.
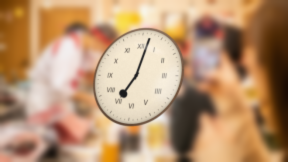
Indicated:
7.02
